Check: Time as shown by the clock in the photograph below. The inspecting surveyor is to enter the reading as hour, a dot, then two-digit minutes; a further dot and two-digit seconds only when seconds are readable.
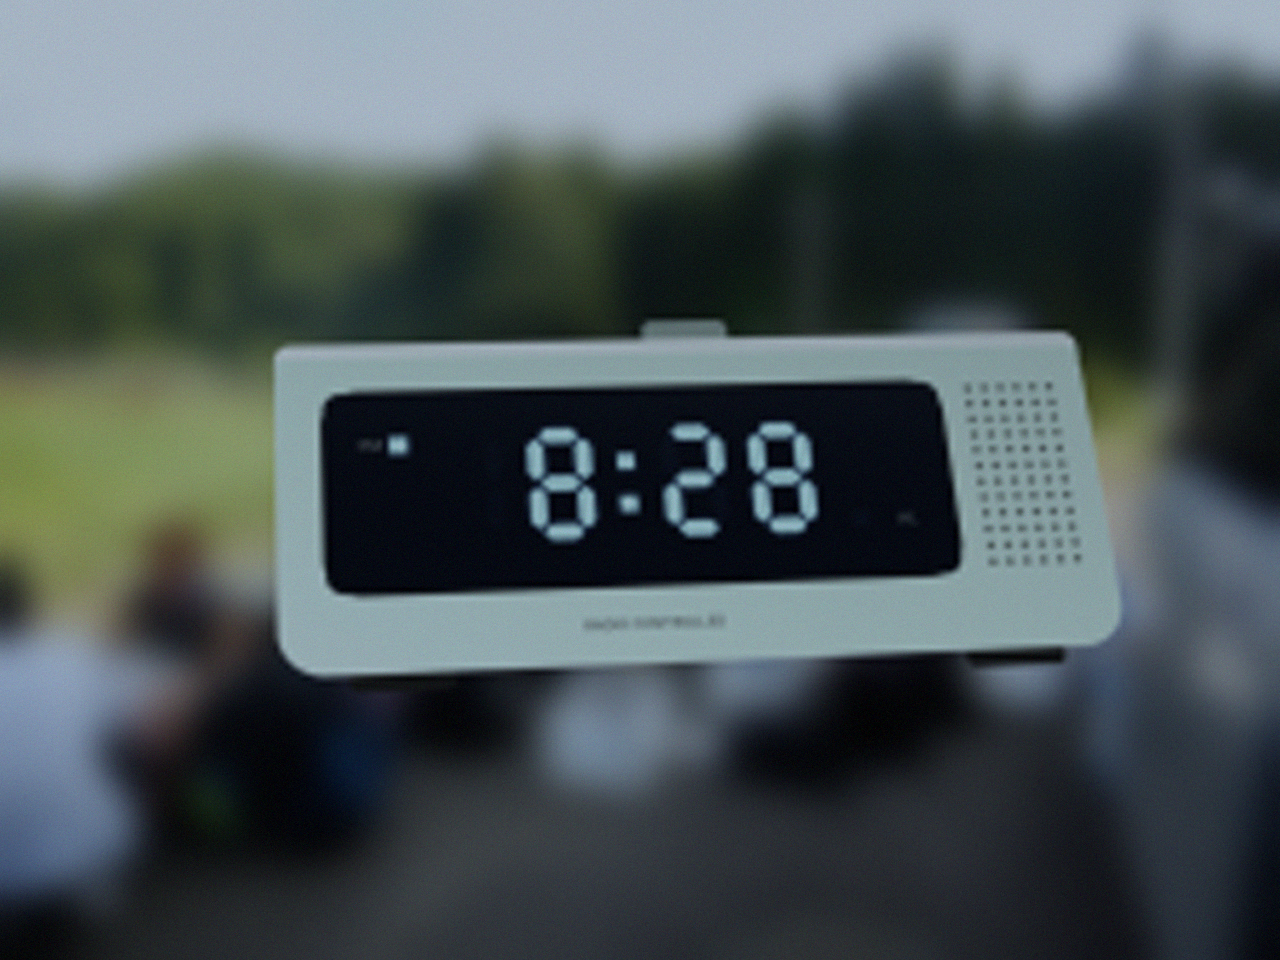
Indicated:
8.28
